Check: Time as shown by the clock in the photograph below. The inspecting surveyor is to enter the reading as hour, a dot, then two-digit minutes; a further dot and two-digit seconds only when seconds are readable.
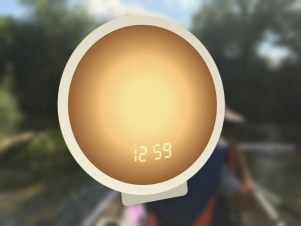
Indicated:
12.59
